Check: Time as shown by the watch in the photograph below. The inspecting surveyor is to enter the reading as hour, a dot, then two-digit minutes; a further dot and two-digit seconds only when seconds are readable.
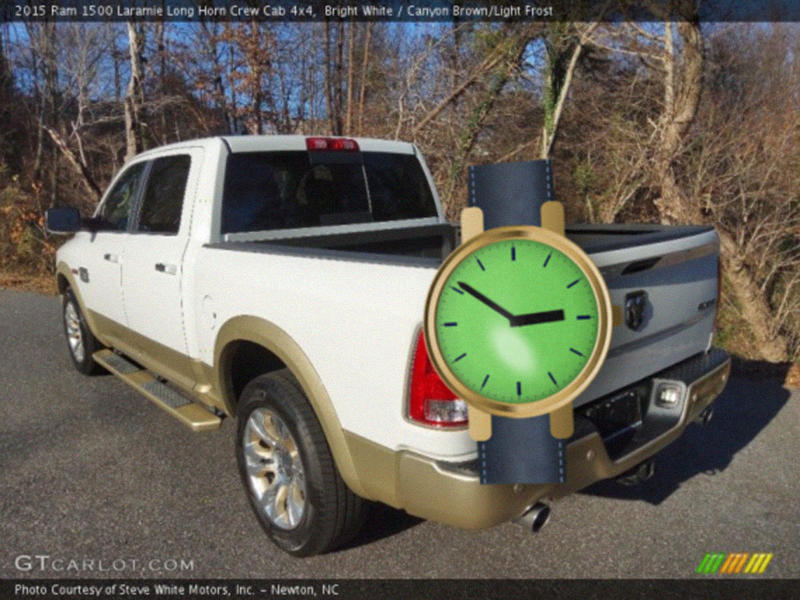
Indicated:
2.51
